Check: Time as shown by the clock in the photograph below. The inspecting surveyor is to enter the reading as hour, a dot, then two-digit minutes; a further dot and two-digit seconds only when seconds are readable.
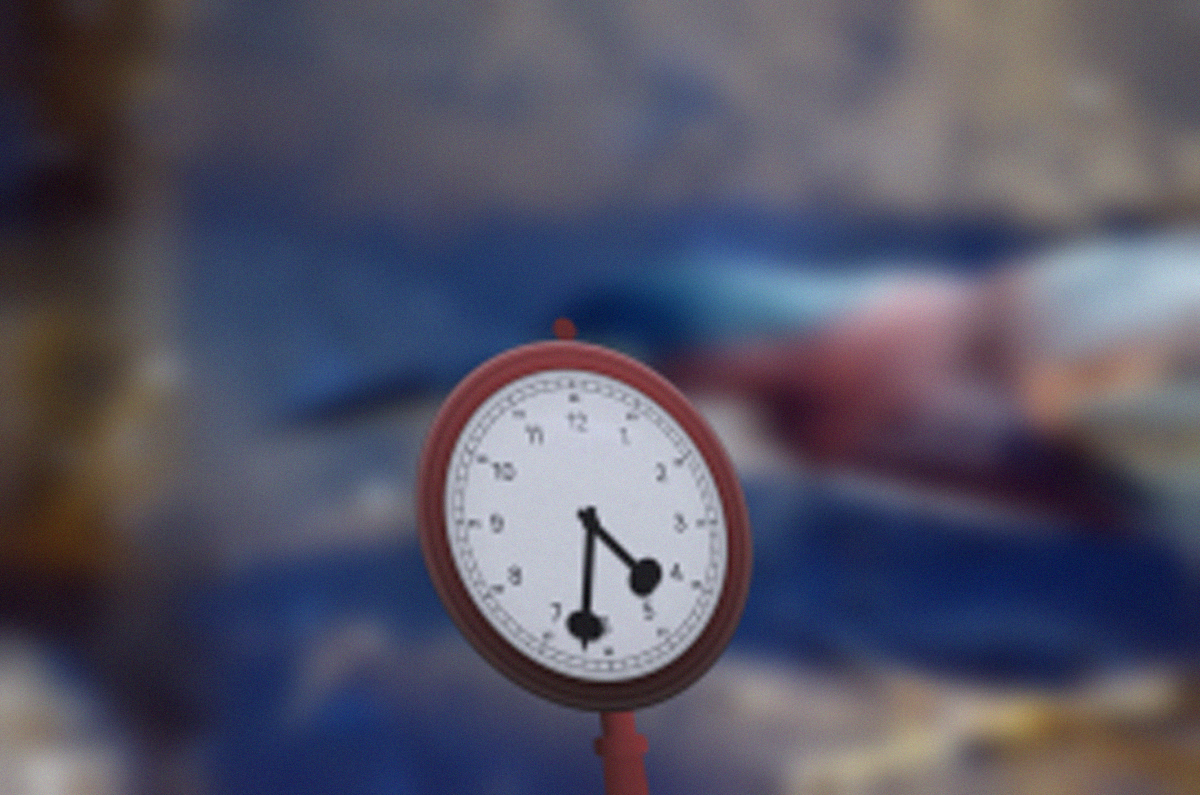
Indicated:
4.32
